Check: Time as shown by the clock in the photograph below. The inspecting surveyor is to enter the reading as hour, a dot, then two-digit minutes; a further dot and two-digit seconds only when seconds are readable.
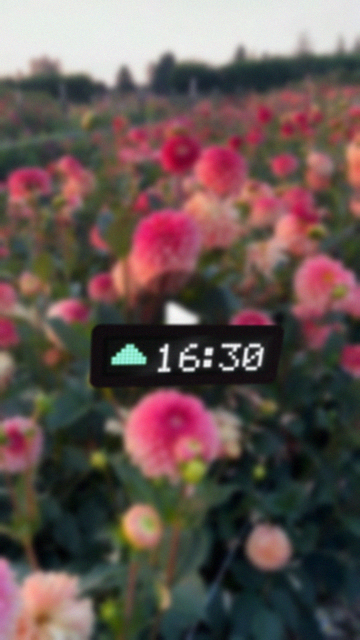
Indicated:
16.30
